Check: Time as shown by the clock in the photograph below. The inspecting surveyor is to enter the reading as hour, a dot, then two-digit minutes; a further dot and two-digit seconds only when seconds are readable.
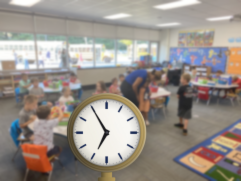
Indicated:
6.55
